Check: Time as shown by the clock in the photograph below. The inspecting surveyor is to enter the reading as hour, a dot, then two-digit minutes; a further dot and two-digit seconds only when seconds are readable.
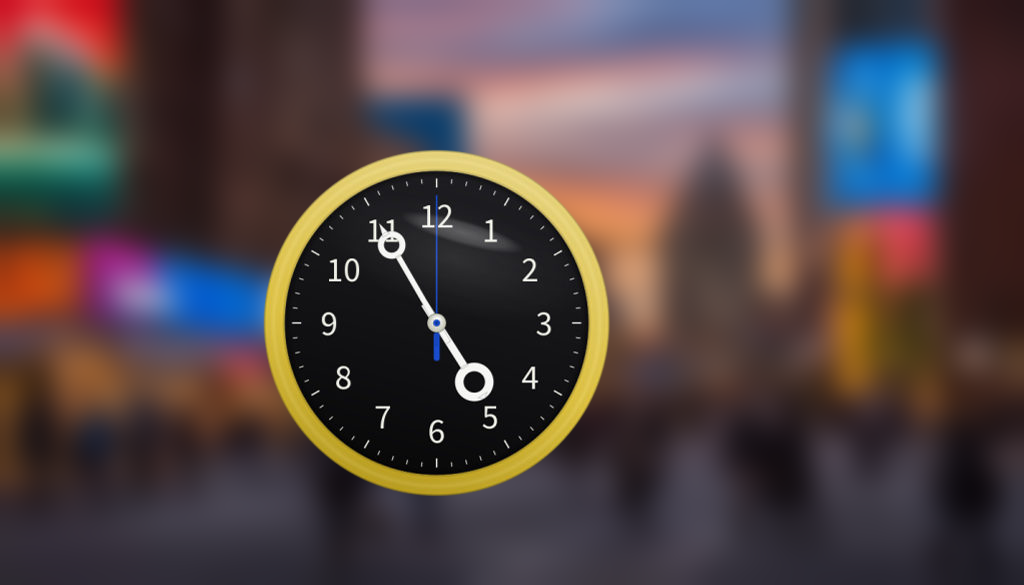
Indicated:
4.55.00
